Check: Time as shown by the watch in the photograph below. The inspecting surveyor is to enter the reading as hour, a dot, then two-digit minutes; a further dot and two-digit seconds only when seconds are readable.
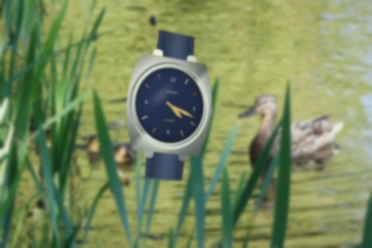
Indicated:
4.18
